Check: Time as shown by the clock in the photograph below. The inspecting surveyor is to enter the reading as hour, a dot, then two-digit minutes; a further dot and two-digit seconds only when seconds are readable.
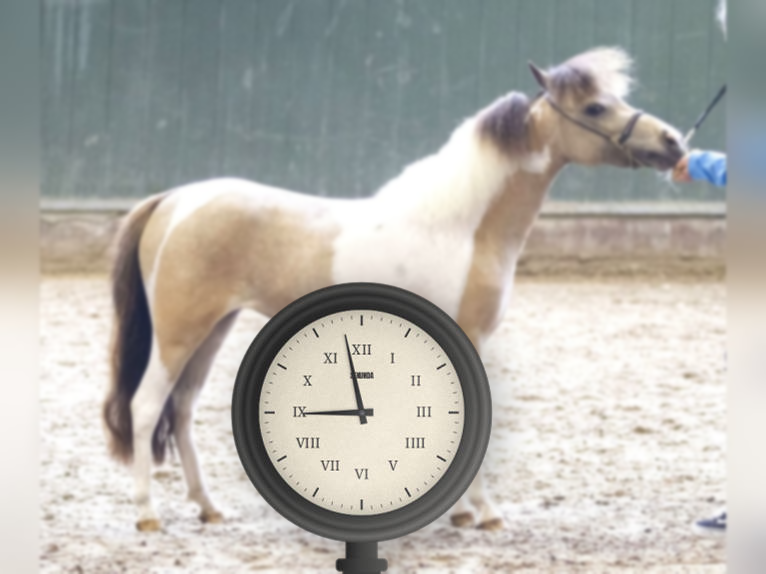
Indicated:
8.58
